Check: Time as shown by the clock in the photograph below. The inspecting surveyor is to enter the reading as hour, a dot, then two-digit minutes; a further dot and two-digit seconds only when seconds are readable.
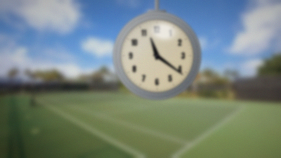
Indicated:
11.21
